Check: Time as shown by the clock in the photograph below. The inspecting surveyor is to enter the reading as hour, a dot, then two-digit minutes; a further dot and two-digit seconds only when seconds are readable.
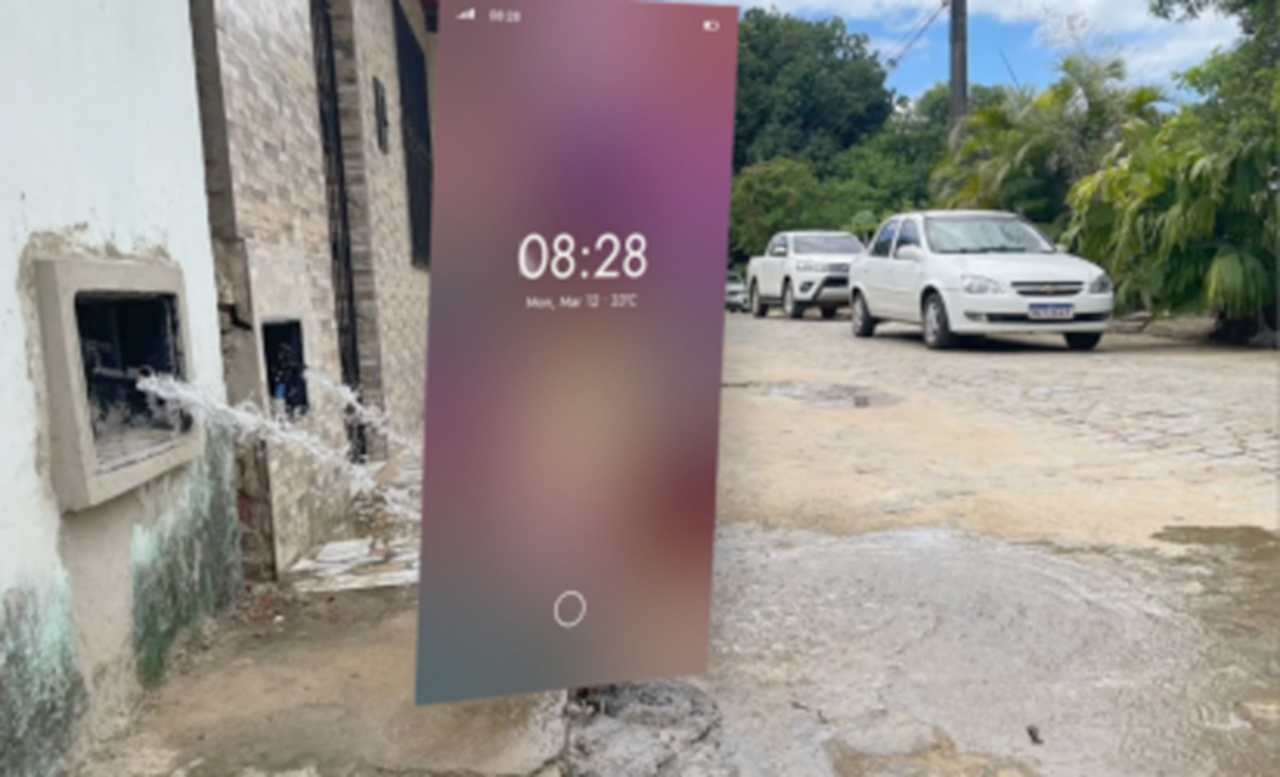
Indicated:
8.28
